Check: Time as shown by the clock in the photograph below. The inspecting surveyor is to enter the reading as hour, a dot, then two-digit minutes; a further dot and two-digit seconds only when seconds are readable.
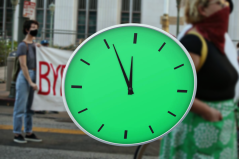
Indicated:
11.56
